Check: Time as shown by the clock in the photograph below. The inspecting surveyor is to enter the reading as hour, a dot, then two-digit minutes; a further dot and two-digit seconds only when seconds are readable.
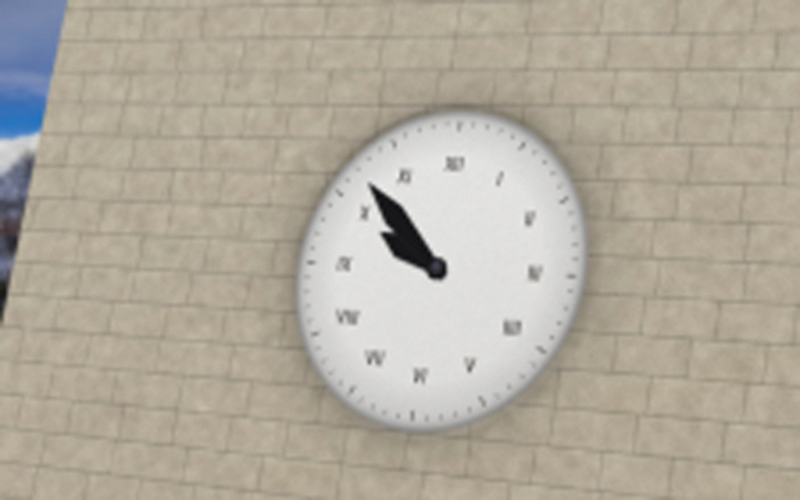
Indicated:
9.52
